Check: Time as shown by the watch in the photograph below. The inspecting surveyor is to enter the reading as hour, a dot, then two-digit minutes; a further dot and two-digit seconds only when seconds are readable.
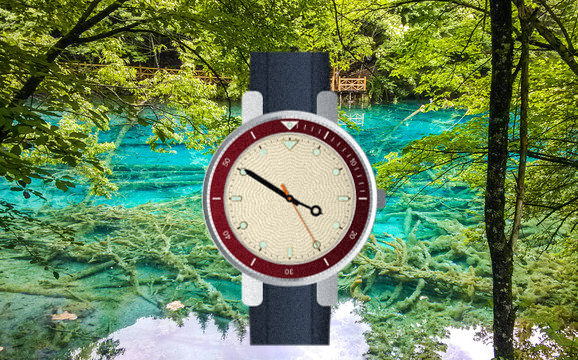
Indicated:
3.50.25
